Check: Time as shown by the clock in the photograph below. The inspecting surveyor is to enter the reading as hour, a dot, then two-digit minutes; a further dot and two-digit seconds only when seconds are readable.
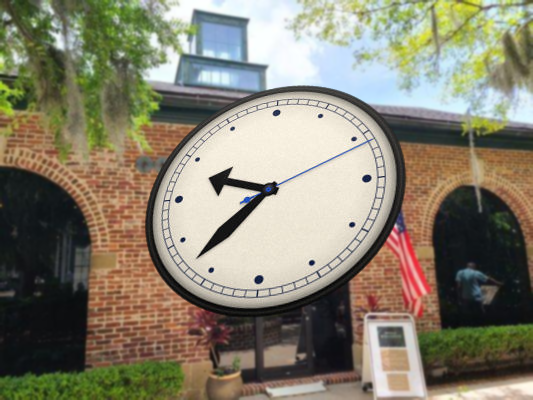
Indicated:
9.37.11
